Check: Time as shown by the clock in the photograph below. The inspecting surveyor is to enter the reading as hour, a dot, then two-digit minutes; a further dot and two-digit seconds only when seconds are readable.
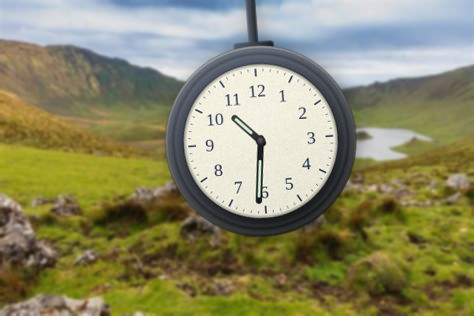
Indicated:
10.31
